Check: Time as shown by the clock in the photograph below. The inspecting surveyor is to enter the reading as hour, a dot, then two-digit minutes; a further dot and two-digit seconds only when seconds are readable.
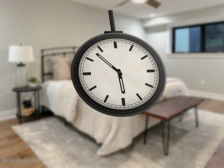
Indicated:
5.53
